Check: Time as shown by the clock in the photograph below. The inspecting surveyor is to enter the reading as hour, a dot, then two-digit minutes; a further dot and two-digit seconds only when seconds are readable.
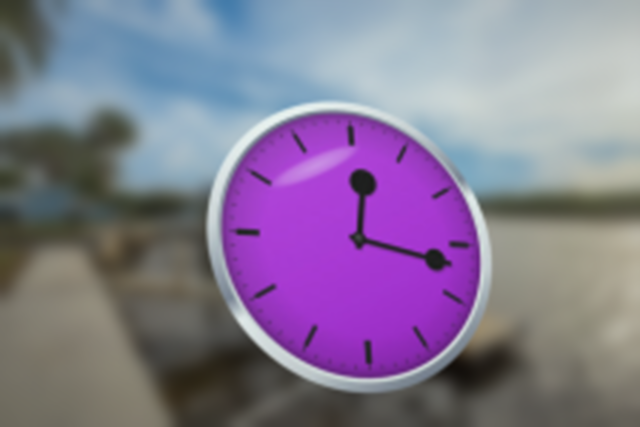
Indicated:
12.17
